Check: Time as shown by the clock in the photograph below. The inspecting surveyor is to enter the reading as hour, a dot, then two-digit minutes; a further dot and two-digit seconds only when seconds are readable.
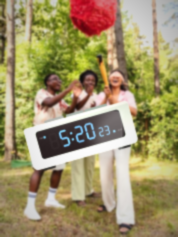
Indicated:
5.20
